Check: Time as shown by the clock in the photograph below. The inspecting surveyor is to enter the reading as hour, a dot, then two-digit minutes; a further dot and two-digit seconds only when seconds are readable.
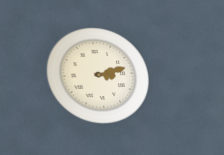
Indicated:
3.13
